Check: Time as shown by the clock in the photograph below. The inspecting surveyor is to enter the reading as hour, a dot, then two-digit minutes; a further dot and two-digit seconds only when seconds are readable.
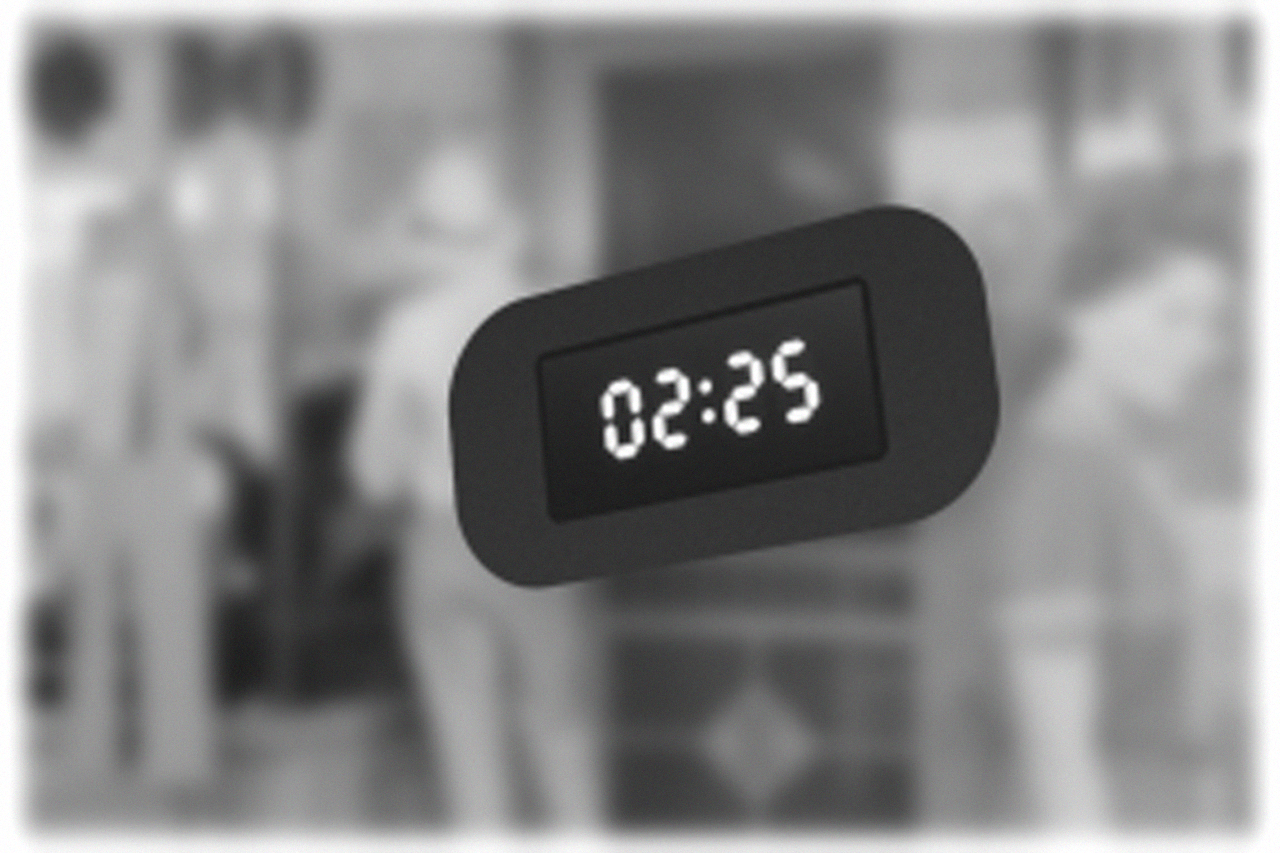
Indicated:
2.25
